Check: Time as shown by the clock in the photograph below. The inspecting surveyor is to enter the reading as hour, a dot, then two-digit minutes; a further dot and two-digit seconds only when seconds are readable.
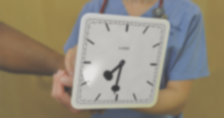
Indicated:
7.31
